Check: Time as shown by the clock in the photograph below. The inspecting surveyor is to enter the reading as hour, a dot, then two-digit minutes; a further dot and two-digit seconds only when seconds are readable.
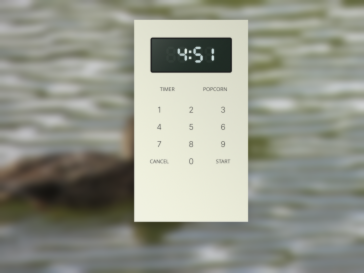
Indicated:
4.51
